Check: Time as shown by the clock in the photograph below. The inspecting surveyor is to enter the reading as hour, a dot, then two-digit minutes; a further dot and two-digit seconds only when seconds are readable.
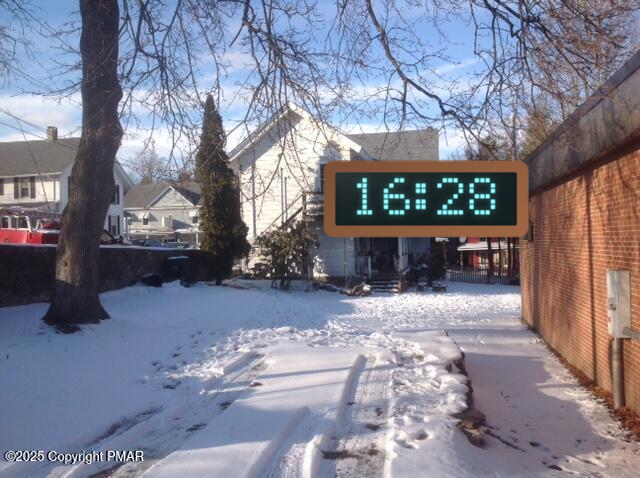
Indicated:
16.28
